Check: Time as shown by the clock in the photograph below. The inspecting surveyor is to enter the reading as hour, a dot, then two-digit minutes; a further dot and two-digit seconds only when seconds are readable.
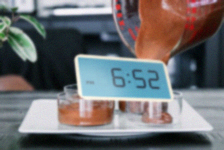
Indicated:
6.52
